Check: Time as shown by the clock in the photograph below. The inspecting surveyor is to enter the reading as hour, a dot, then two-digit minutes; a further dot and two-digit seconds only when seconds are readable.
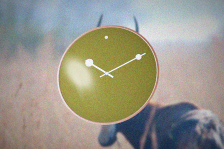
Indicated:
10.11
